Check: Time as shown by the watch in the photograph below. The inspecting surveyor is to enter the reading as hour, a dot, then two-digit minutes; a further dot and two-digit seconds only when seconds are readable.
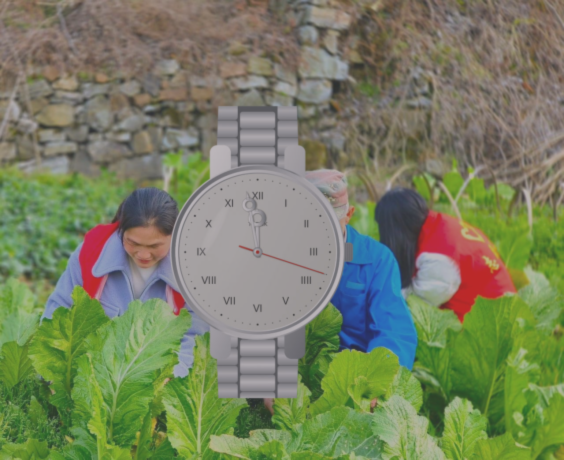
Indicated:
11.58.18
